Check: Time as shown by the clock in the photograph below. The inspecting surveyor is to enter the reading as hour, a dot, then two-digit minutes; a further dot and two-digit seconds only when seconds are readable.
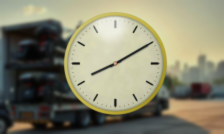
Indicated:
8.10
